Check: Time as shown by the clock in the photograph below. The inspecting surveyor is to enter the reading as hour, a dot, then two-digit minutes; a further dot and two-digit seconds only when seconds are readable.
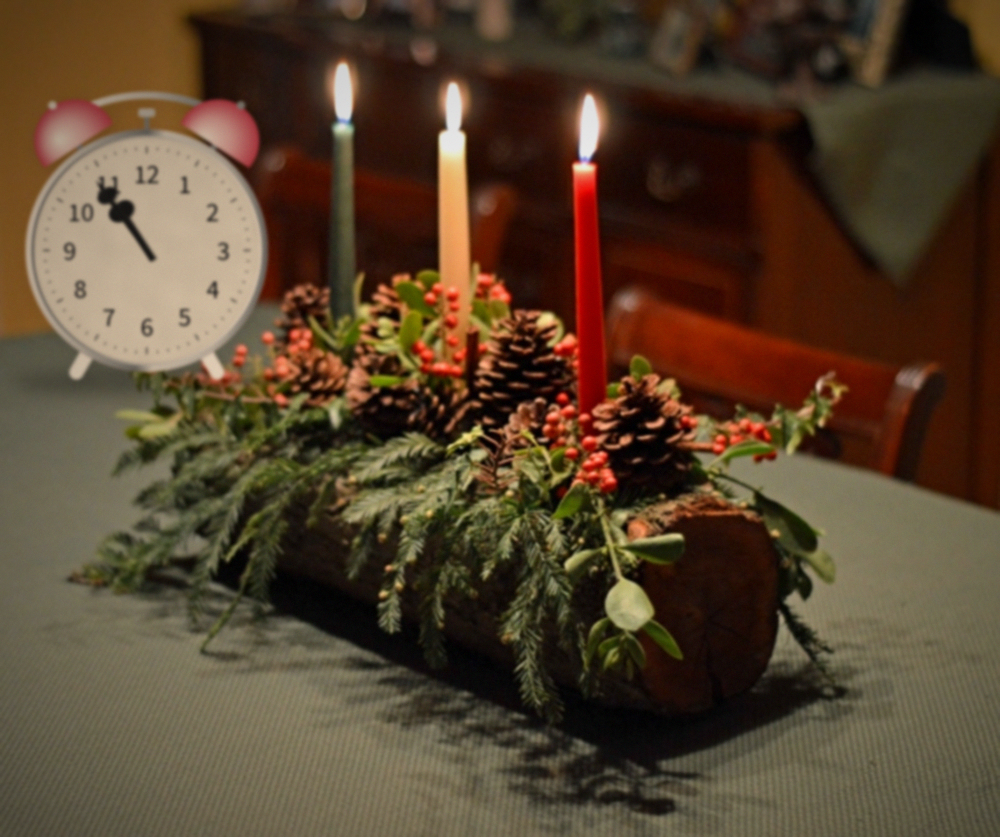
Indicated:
10.54
